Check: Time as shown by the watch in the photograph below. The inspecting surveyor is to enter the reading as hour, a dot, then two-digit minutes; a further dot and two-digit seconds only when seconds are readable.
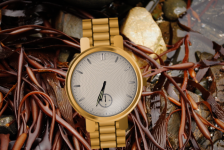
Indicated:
6.34
